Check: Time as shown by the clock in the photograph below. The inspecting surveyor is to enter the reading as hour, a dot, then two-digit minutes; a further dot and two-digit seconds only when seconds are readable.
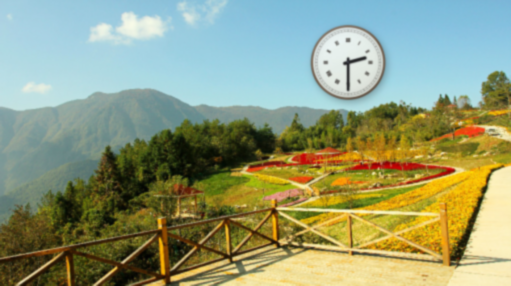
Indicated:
2.30
